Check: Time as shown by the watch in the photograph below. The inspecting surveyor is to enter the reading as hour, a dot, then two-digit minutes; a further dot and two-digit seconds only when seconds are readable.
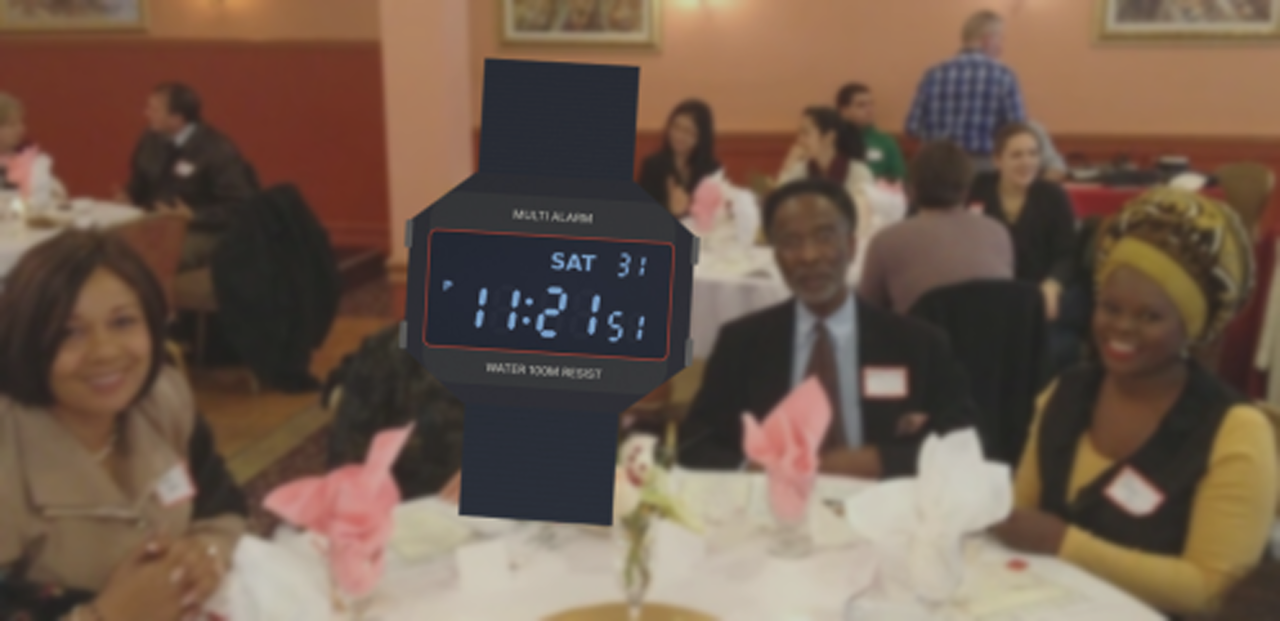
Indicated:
11.21.51
